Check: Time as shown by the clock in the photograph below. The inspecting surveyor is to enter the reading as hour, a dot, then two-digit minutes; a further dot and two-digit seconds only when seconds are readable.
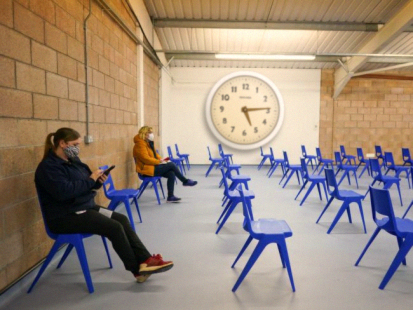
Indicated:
5.14
